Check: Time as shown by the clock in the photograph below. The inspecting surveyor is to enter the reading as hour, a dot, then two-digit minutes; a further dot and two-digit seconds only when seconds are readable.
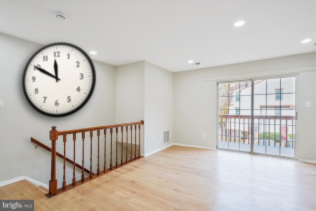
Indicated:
11.50
